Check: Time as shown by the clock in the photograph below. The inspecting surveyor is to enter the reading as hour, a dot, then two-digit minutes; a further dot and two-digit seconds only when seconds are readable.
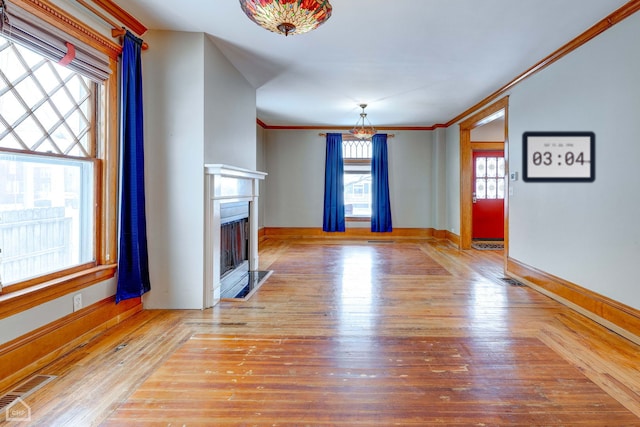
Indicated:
3.04
